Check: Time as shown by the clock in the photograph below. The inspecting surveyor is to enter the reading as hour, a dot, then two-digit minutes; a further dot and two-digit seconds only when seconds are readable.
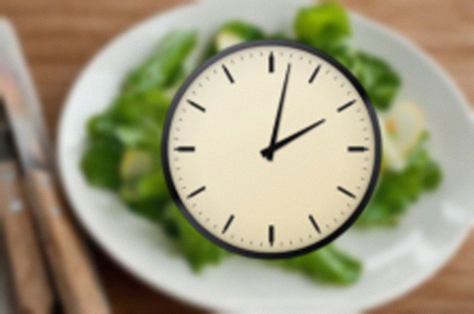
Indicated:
2.02
